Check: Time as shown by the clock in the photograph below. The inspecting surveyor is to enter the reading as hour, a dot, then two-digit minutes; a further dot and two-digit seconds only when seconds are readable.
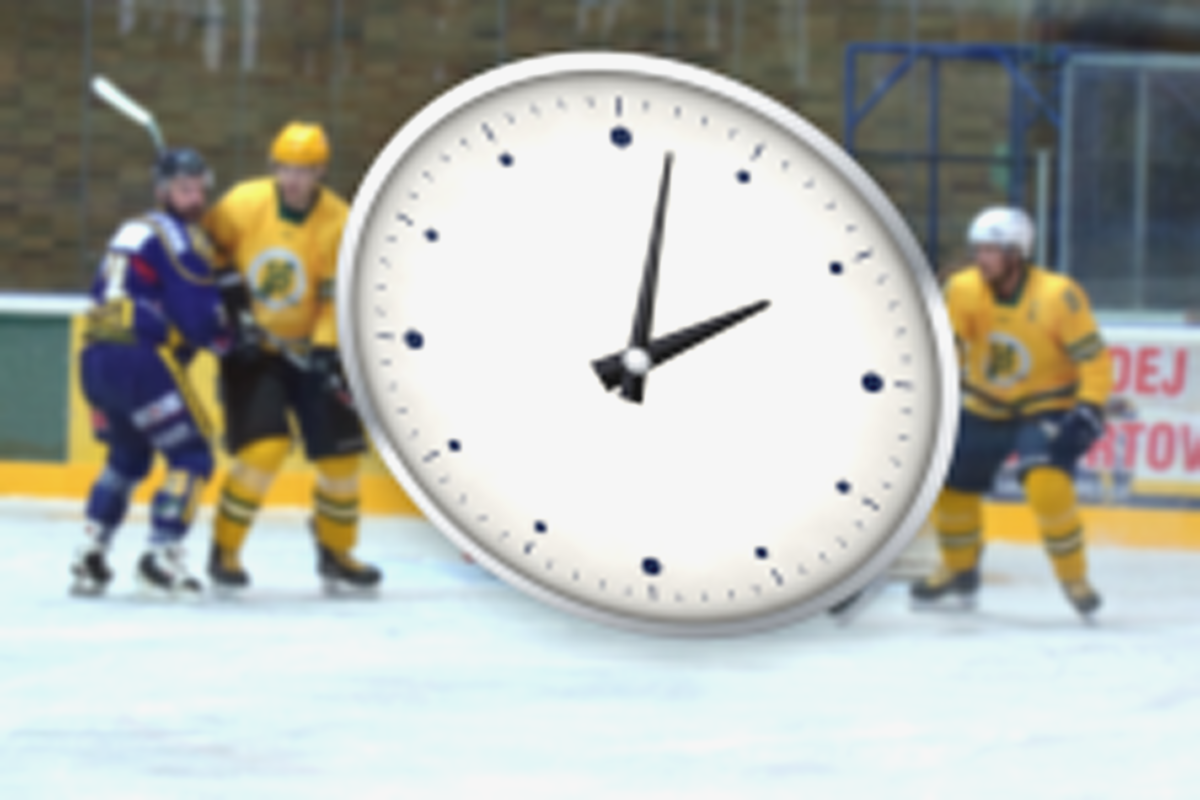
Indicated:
2.02
